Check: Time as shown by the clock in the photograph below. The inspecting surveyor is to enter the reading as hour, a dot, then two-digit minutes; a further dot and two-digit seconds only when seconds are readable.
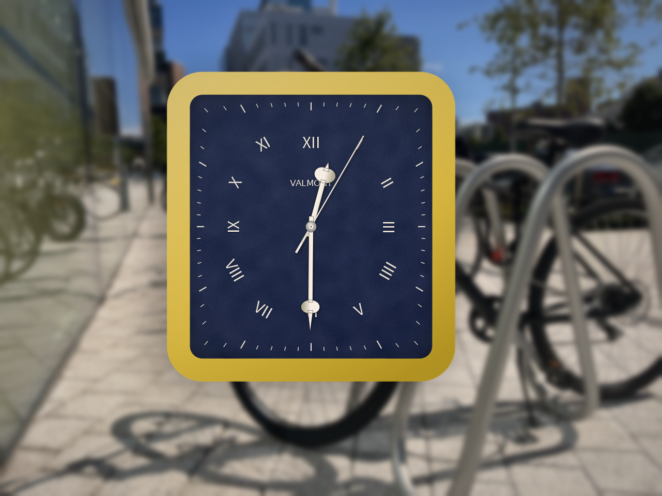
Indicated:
12.30.05
